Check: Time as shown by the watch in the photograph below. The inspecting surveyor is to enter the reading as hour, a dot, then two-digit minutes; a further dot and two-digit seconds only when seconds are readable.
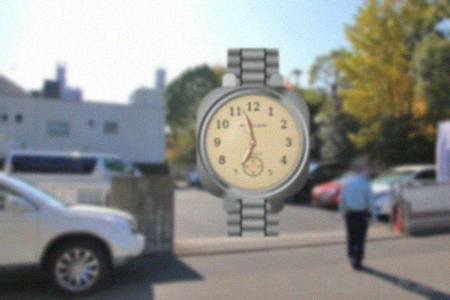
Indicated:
6.57
